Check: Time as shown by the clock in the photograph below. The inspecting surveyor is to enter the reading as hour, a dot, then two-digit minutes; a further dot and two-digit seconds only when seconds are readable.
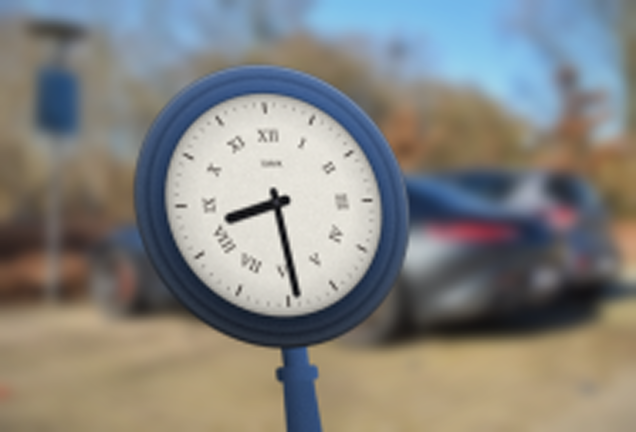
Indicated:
8.29
